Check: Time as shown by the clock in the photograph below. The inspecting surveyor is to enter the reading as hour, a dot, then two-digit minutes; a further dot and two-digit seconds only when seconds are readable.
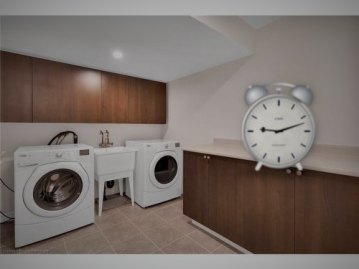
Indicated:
9.12
